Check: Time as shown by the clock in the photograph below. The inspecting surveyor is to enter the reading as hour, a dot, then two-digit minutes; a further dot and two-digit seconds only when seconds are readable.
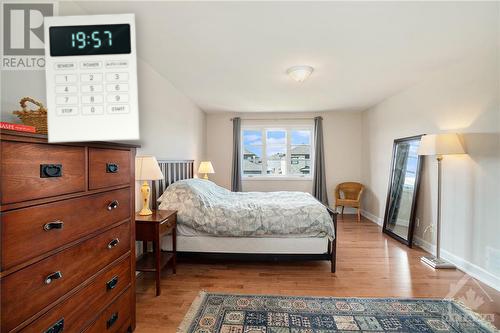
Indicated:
19.57
